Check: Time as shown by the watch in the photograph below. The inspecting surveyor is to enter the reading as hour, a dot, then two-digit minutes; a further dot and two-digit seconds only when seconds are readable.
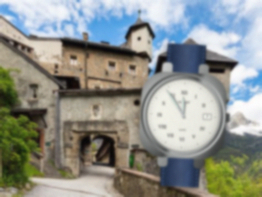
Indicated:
11.54
